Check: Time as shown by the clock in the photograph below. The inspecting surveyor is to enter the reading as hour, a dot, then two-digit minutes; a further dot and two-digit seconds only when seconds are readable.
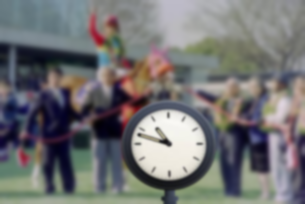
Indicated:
10.48
